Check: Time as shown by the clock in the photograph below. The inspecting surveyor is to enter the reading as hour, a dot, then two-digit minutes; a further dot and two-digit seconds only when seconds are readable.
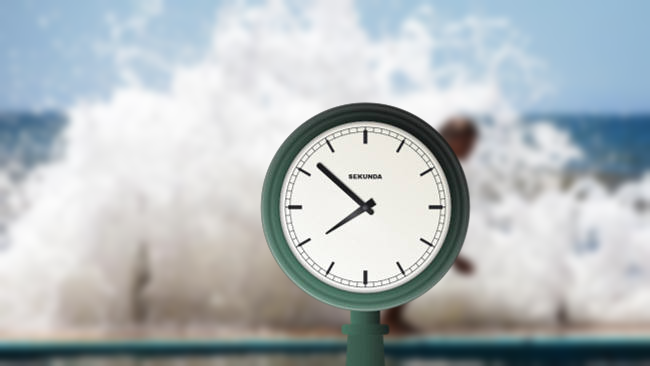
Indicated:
7.52
